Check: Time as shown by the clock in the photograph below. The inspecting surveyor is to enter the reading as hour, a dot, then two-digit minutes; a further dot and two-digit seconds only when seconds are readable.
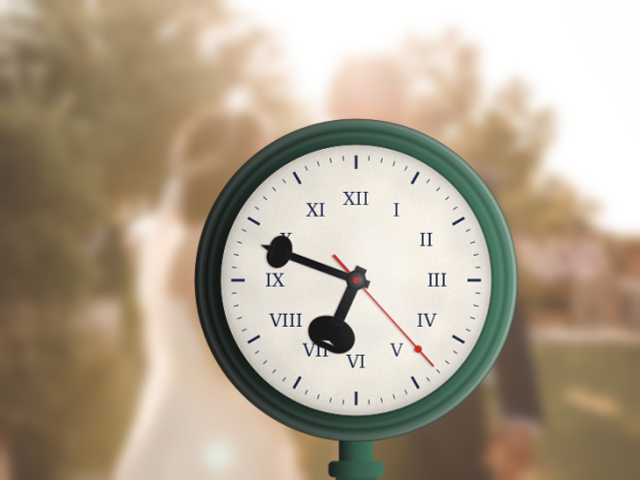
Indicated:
6.48.23
